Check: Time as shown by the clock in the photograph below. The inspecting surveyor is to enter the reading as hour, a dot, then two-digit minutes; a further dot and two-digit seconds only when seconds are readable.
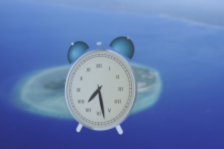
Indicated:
7.28
